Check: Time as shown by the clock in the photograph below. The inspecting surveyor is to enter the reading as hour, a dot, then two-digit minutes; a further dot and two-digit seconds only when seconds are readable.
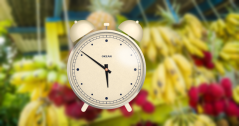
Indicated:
5.51
